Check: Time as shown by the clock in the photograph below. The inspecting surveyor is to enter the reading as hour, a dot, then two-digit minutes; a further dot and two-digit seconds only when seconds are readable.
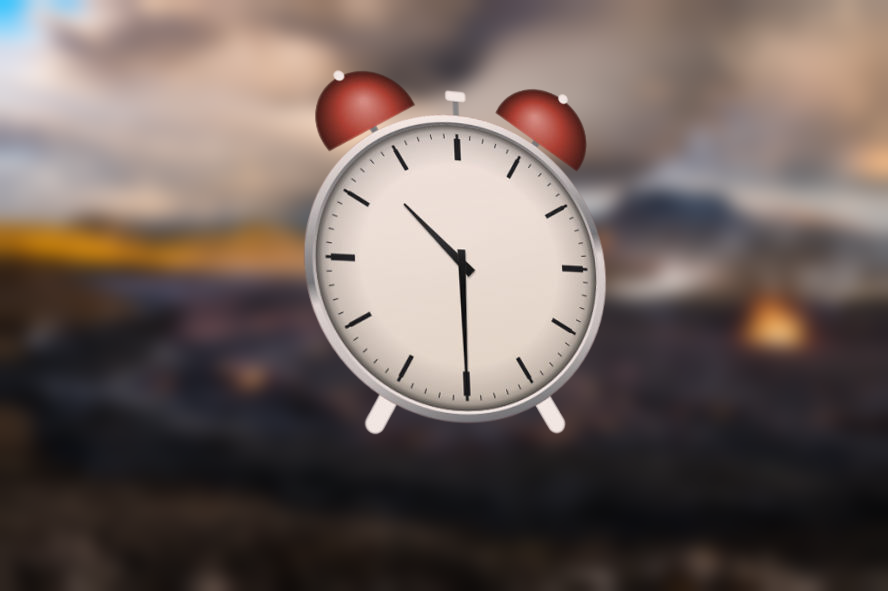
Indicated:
10.30
